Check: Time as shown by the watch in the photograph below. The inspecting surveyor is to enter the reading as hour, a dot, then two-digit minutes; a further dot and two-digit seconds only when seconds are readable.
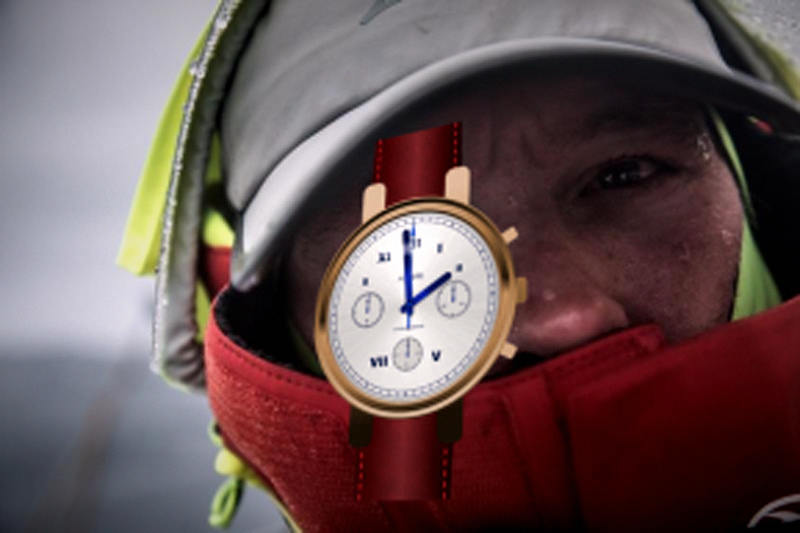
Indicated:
1.59
